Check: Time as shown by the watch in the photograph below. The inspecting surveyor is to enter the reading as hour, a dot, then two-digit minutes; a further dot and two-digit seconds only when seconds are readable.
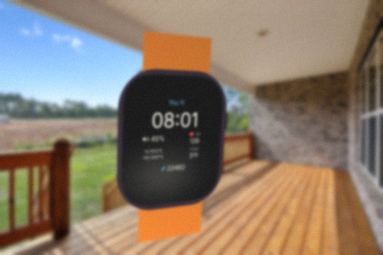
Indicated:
8.01
